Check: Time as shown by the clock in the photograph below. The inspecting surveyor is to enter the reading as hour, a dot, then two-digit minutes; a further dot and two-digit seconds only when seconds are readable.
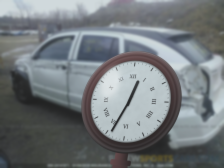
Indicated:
12.34
